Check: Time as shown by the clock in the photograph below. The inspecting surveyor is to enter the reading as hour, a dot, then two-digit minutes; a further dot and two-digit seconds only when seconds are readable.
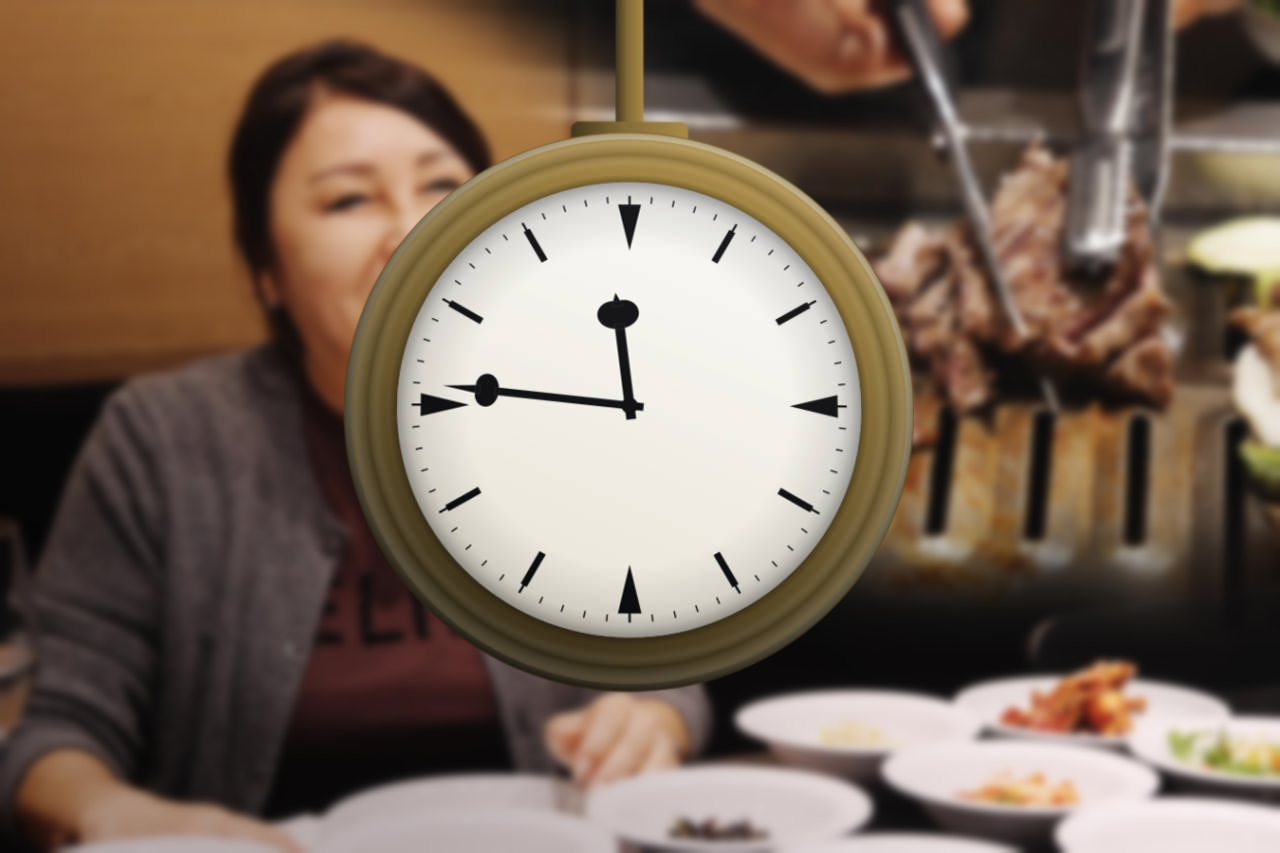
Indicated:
11.46
